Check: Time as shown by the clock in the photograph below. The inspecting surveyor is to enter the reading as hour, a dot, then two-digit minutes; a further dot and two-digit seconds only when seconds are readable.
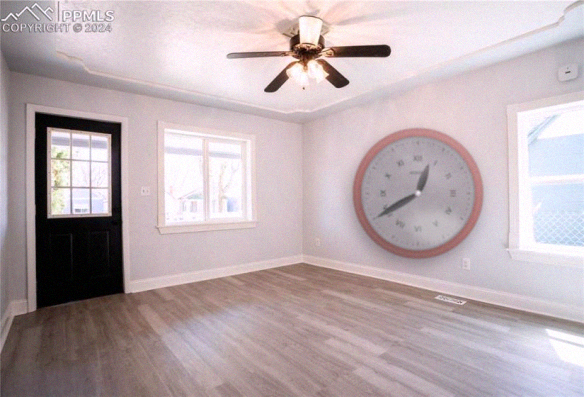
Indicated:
12.40
